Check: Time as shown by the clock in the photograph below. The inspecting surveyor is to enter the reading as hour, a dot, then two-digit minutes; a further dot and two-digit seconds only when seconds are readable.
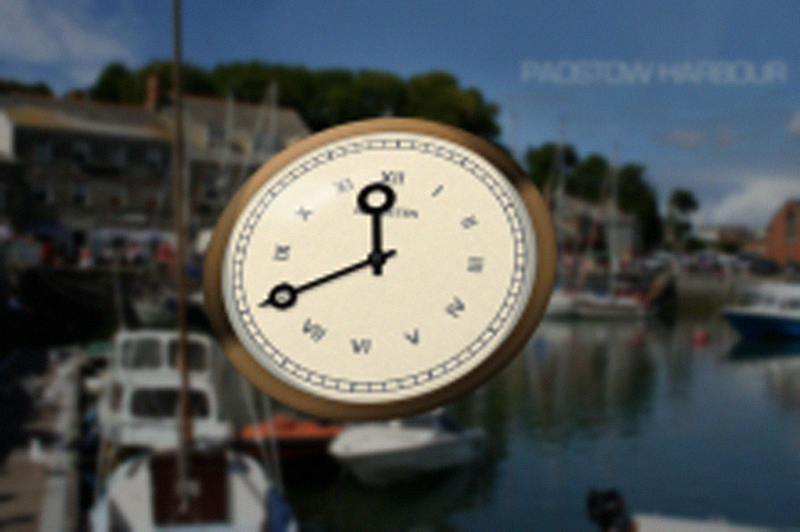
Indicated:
11.40
